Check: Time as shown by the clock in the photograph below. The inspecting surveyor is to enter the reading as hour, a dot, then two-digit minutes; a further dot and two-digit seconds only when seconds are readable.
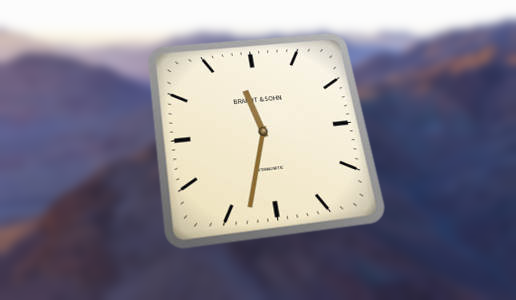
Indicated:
11.33
